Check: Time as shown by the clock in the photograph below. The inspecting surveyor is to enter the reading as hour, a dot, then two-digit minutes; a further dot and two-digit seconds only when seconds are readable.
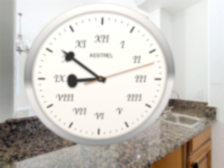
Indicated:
8.51.12
